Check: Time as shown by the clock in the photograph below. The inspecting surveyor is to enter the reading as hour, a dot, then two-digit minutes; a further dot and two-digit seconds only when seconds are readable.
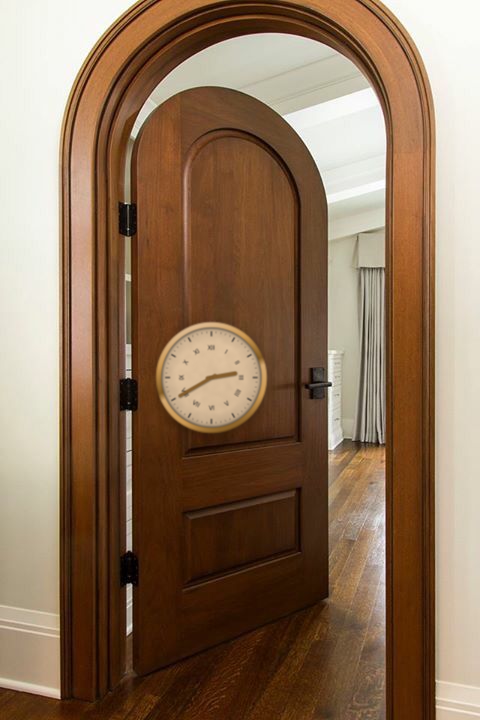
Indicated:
2.40
